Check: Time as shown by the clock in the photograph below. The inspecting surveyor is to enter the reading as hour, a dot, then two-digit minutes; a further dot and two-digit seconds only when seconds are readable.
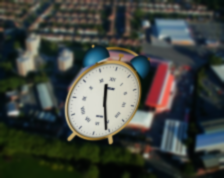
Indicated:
11.26
